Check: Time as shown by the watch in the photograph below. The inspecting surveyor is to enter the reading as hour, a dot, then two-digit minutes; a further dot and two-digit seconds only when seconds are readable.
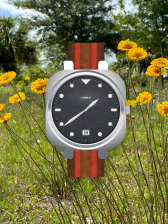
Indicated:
1.39
